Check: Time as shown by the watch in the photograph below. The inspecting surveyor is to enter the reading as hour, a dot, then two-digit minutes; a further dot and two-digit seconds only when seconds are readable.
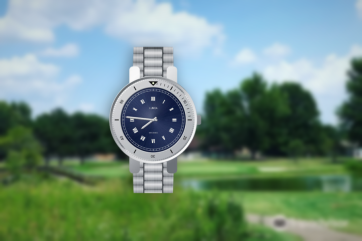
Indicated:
7.46
